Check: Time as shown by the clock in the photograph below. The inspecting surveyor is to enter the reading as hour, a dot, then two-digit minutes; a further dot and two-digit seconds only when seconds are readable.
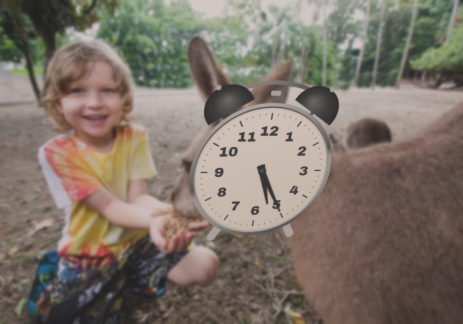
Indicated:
5.25
